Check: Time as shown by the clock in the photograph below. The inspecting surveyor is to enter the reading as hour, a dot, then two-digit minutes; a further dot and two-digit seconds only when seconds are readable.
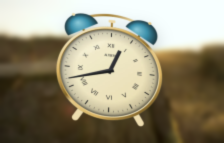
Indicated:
12.42
